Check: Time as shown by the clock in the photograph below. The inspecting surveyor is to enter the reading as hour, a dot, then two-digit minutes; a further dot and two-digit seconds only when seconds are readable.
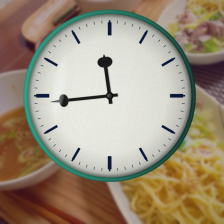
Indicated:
11.44
